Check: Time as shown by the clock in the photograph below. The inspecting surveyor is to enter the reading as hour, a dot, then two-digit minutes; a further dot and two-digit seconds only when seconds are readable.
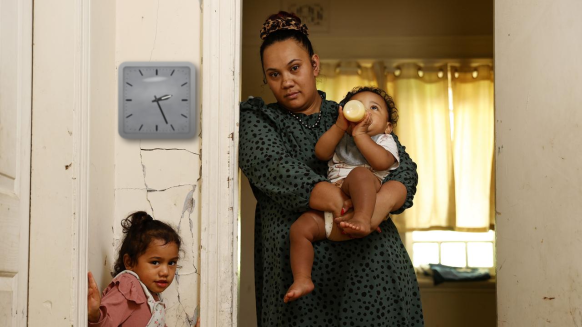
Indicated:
2.26
